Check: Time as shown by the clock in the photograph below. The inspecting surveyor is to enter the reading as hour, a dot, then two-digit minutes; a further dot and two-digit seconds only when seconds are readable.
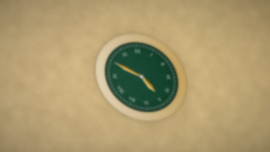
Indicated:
4.50
